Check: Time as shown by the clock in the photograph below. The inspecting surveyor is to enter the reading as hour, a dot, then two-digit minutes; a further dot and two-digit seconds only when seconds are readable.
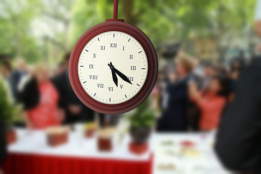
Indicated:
5.21
